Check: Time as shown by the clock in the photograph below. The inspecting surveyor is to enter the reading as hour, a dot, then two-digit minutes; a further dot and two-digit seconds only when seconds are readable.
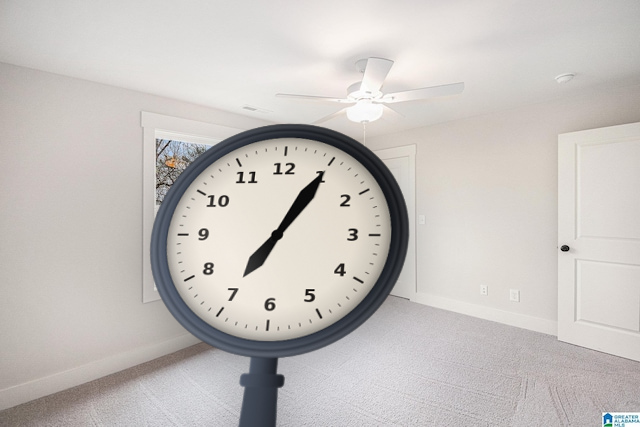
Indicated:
7.05
